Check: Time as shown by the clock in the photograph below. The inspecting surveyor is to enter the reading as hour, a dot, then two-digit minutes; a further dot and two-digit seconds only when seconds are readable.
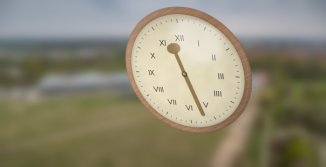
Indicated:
11.27
